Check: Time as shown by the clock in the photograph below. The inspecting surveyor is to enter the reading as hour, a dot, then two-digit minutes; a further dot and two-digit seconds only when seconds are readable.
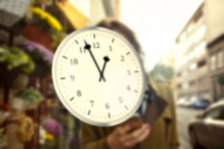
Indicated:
12.57
